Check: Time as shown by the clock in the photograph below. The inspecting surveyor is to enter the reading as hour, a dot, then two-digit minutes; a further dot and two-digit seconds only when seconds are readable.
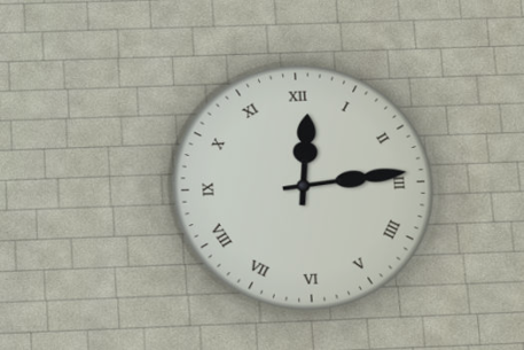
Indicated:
12.14
